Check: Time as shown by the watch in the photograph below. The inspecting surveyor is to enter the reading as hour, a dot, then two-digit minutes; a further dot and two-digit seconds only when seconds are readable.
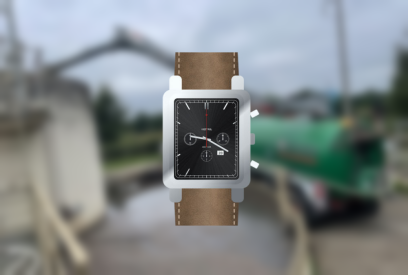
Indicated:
9.20
